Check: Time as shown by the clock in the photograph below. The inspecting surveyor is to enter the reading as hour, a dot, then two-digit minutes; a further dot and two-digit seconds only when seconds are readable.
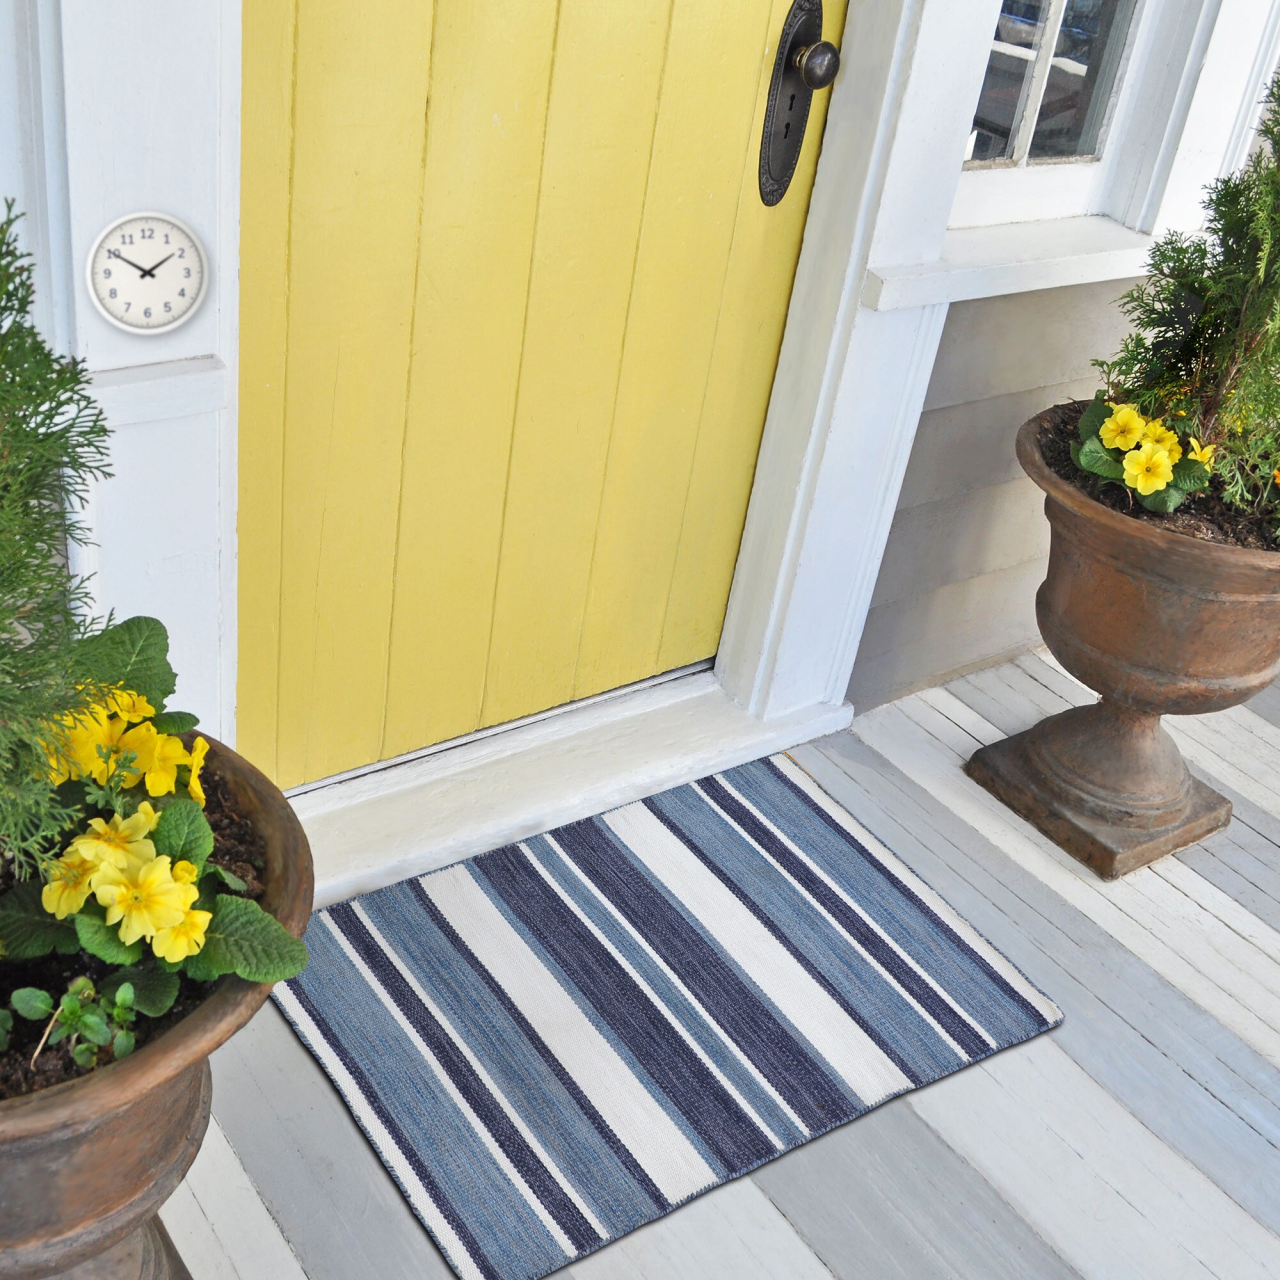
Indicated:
1.50
